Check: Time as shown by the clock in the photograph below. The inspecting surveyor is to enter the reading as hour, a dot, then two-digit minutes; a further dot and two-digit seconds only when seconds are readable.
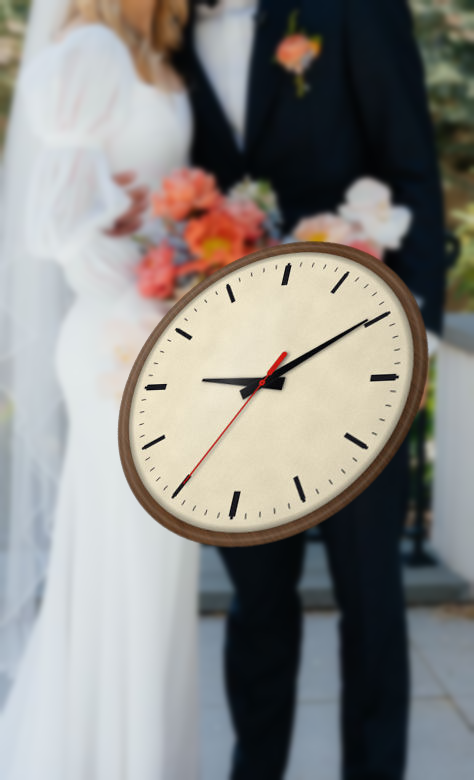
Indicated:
9.09.35
